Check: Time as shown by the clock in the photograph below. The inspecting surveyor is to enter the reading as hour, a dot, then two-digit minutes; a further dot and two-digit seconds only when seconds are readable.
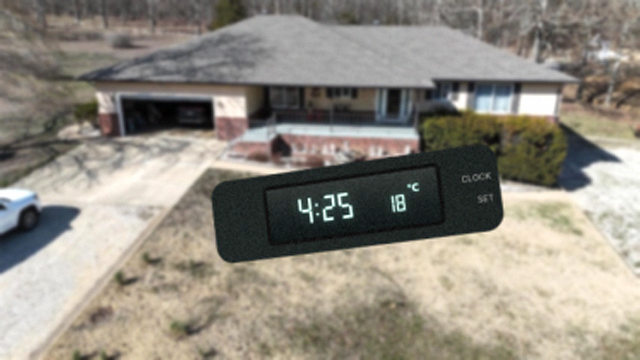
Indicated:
4.25
